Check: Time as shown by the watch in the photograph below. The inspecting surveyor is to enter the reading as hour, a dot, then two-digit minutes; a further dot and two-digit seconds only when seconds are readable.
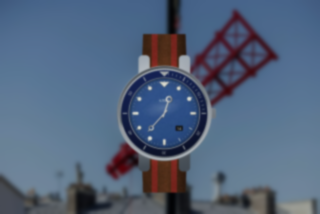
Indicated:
12.37
